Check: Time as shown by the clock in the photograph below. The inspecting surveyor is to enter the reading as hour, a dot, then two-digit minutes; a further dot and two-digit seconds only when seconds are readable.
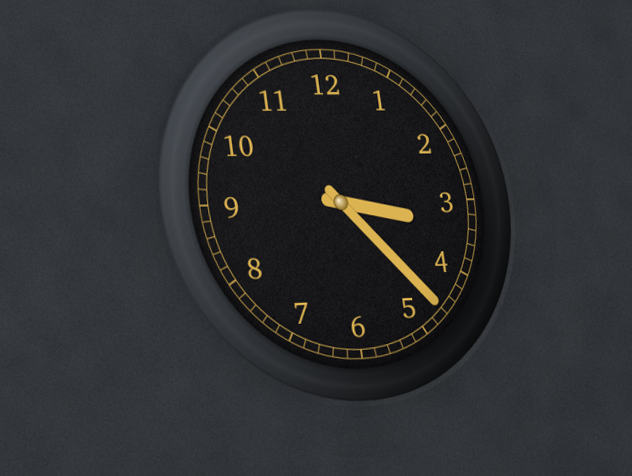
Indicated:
3.23
